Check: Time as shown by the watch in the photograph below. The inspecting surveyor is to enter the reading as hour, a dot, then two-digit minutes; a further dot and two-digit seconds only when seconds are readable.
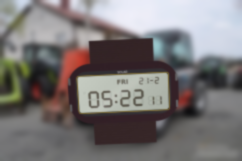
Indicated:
5.22.11
